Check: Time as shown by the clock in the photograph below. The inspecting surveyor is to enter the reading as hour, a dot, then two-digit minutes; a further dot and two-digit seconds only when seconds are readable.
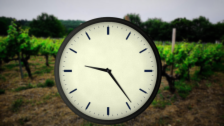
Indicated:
9.24
